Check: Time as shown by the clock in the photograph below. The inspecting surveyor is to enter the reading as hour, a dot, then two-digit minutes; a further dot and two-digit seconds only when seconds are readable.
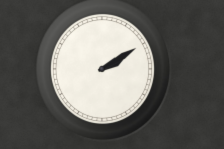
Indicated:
2.10
